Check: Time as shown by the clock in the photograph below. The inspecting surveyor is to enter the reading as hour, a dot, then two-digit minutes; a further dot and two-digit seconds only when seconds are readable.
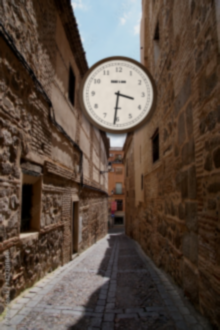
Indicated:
3.31
